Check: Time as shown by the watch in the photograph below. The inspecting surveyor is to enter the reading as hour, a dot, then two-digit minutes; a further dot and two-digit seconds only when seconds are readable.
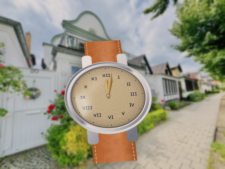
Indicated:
12.02
